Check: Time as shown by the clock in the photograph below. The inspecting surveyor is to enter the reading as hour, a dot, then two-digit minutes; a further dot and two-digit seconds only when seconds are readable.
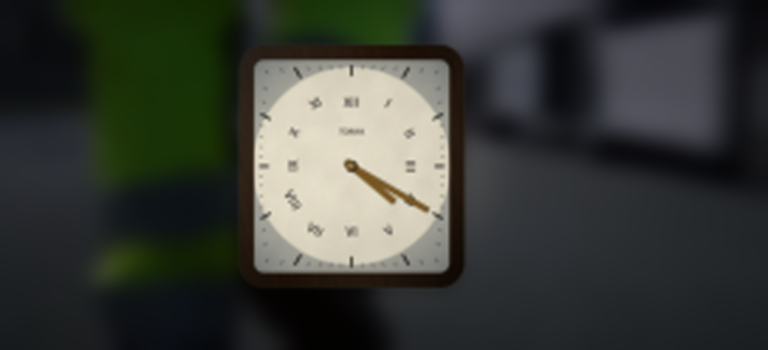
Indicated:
4.20
